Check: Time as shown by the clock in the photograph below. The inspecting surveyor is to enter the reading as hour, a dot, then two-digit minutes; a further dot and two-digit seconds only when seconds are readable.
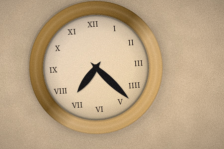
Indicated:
7.23
